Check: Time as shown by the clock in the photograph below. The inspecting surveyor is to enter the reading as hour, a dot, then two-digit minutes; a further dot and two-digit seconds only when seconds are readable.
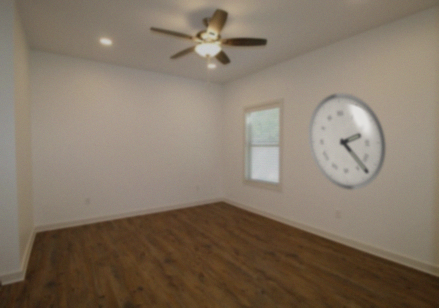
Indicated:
2.23
